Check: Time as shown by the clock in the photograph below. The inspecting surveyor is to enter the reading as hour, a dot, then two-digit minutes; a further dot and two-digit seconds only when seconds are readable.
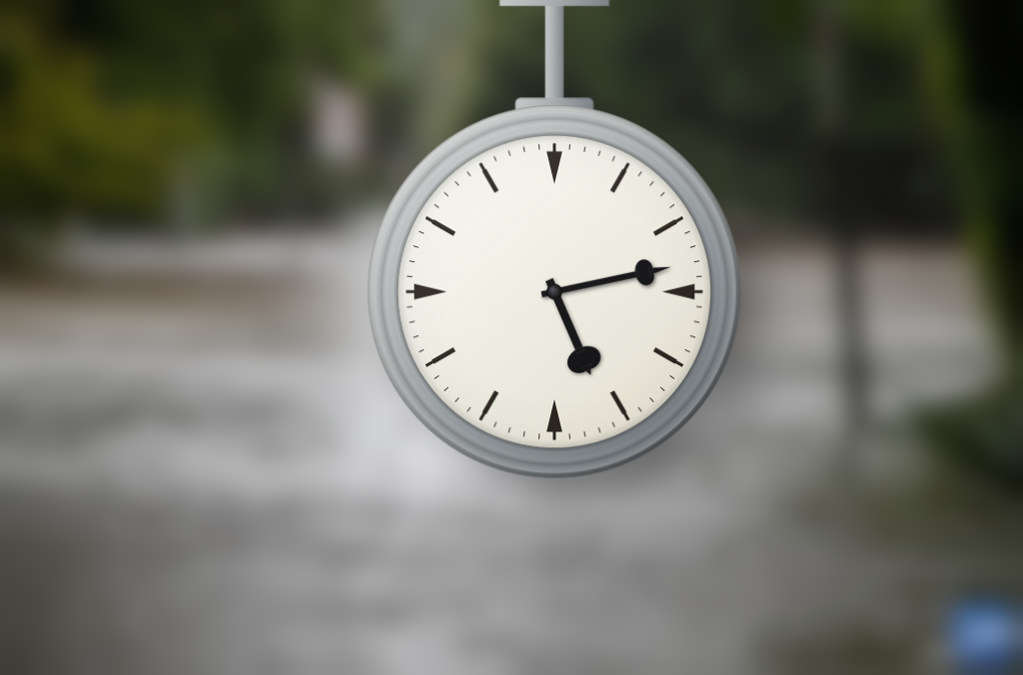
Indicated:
5.13
